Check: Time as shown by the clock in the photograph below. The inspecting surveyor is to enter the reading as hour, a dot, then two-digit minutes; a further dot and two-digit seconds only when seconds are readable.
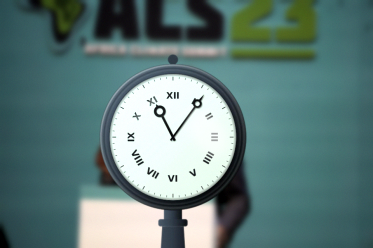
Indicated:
11.06
